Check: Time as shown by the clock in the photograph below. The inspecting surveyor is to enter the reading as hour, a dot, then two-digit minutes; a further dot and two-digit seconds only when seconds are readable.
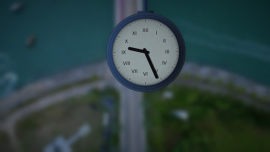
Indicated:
9.26
